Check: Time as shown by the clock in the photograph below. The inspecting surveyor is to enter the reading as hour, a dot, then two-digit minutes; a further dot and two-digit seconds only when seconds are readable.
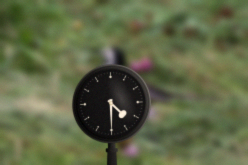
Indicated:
4.30
